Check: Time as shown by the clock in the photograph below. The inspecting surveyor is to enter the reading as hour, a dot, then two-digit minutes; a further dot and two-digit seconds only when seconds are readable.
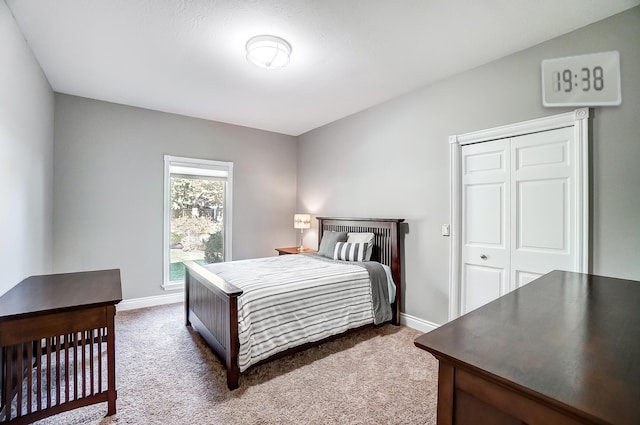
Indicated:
19.38
